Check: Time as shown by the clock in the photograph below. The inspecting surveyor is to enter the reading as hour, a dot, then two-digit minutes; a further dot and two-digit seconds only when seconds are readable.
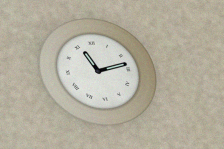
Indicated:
11.13
